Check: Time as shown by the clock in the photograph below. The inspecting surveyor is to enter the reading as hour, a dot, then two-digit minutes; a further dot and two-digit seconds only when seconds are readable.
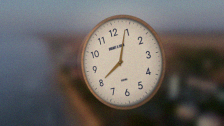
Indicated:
8.04
